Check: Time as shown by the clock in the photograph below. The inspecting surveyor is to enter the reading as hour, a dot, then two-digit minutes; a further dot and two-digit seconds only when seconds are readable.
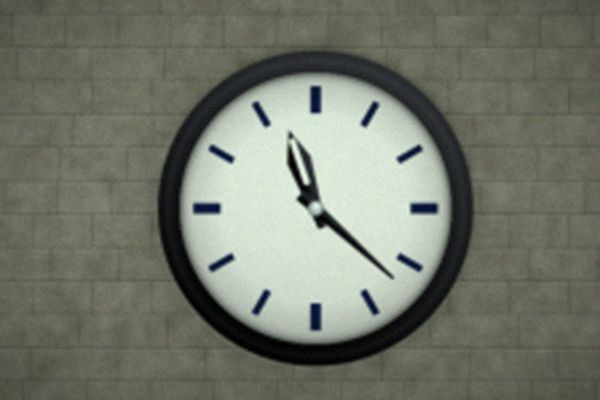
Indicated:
11.22
